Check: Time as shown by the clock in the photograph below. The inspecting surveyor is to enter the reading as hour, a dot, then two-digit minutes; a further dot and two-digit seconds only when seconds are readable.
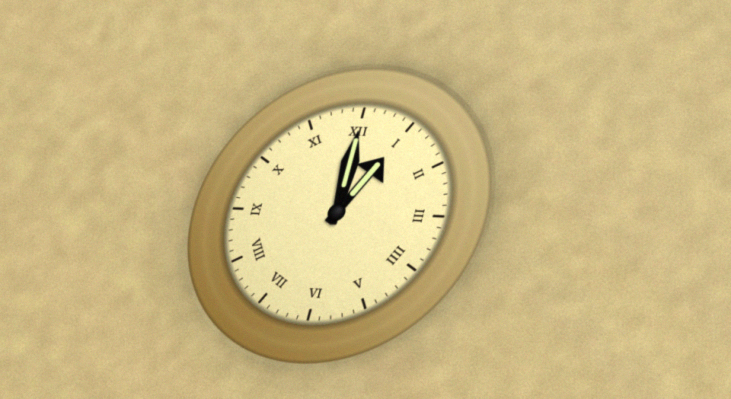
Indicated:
1.00
